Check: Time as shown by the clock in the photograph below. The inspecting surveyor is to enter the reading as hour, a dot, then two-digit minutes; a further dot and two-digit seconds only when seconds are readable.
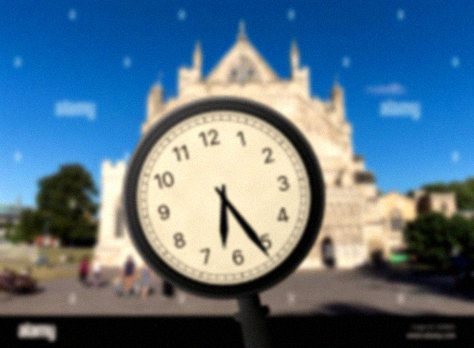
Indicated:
6.26
